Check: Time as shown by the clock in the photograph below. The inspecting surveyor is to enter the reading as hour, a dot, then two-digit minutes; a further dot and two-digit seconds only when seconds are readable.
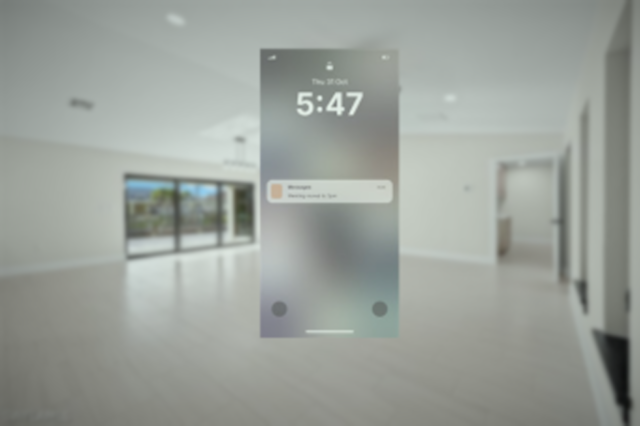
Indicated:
5.47
